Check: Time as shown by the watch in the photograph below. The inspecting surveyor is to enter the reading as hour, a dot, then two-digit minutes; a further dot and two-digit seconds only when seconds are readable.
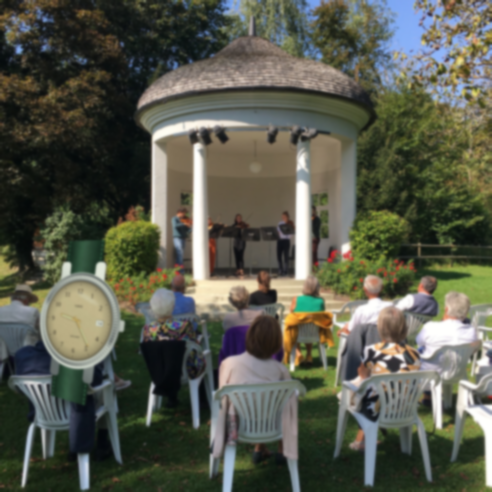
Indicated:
9.24
